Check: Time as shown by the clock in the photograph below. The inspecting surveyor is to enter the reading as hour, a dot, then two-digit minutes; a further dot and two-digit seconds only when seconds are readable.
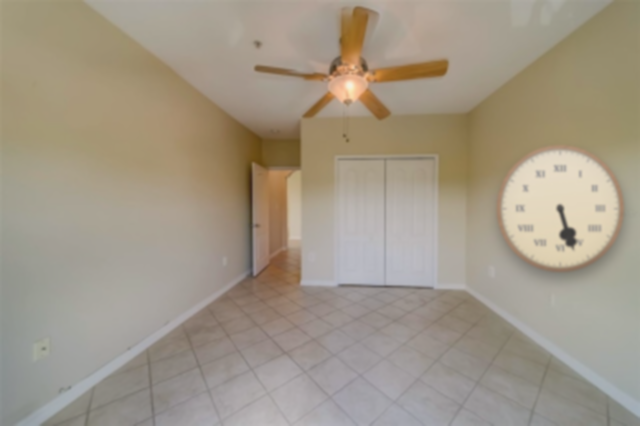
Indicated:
5.27
